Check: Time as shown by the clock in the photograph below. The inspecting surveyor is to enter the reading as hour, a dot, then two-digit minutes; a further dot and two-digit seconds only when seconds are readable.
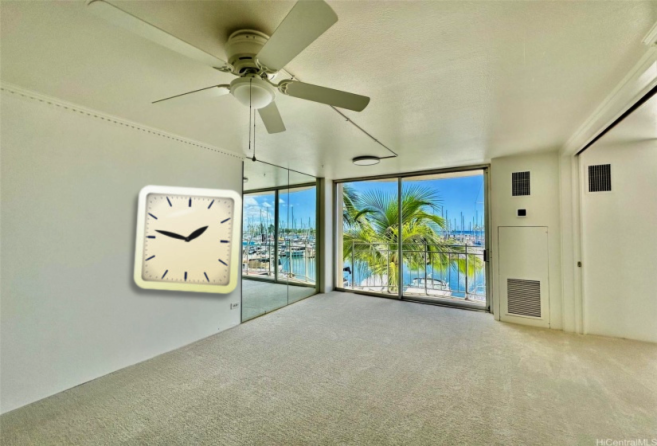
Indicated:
1.47
